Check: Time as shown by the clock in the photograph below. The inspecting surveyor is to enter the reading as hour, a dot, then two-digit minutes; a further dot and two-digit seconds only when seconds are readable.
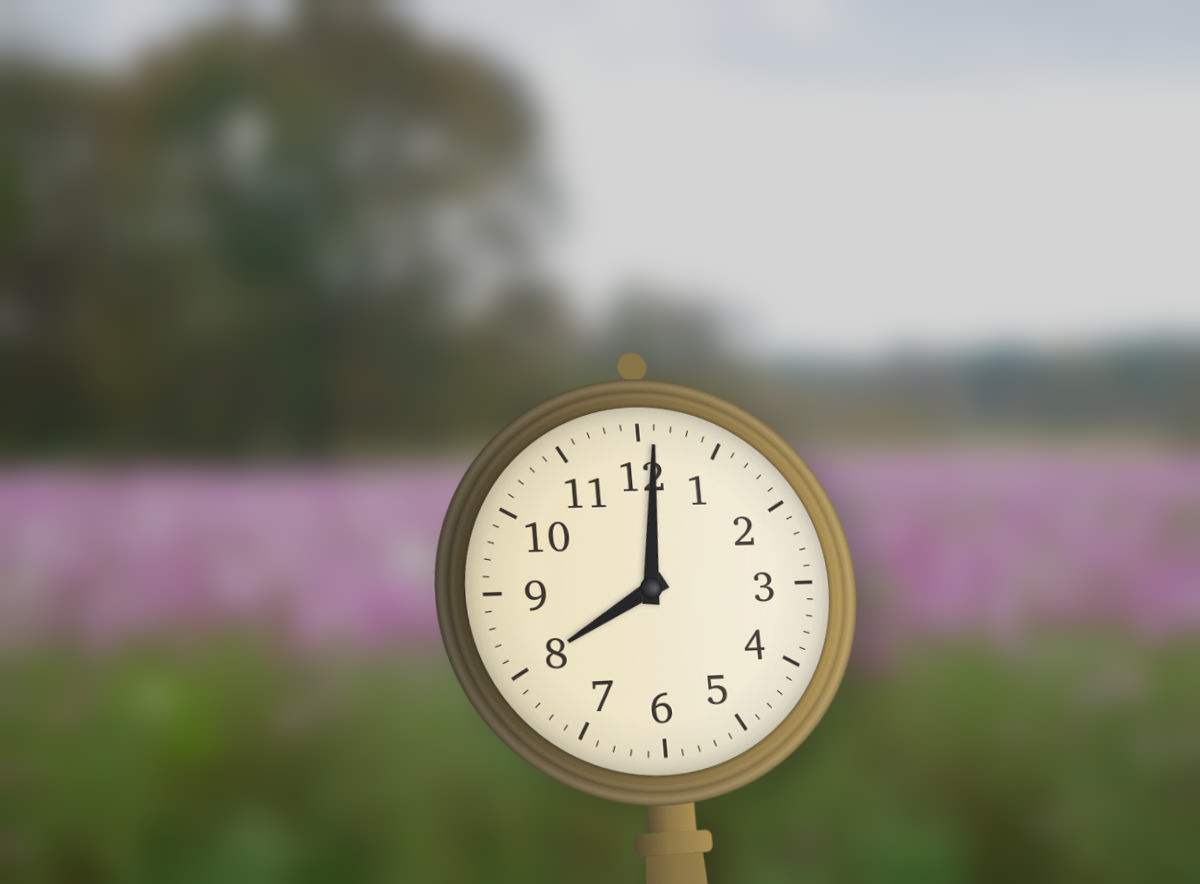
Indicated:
8.01
